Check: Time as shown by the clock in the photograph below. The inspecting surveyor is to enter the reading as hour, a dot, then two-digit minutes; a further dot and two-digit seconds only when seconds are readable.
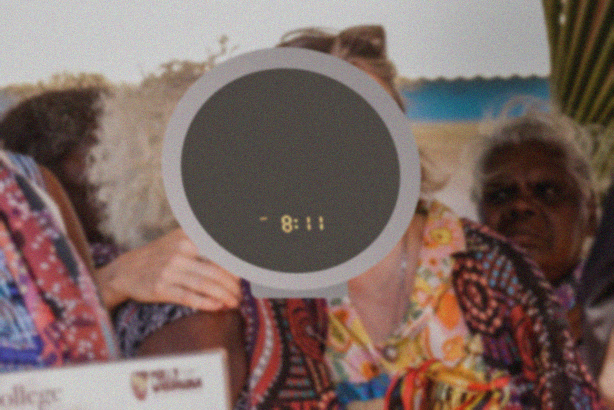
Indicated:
8.11
